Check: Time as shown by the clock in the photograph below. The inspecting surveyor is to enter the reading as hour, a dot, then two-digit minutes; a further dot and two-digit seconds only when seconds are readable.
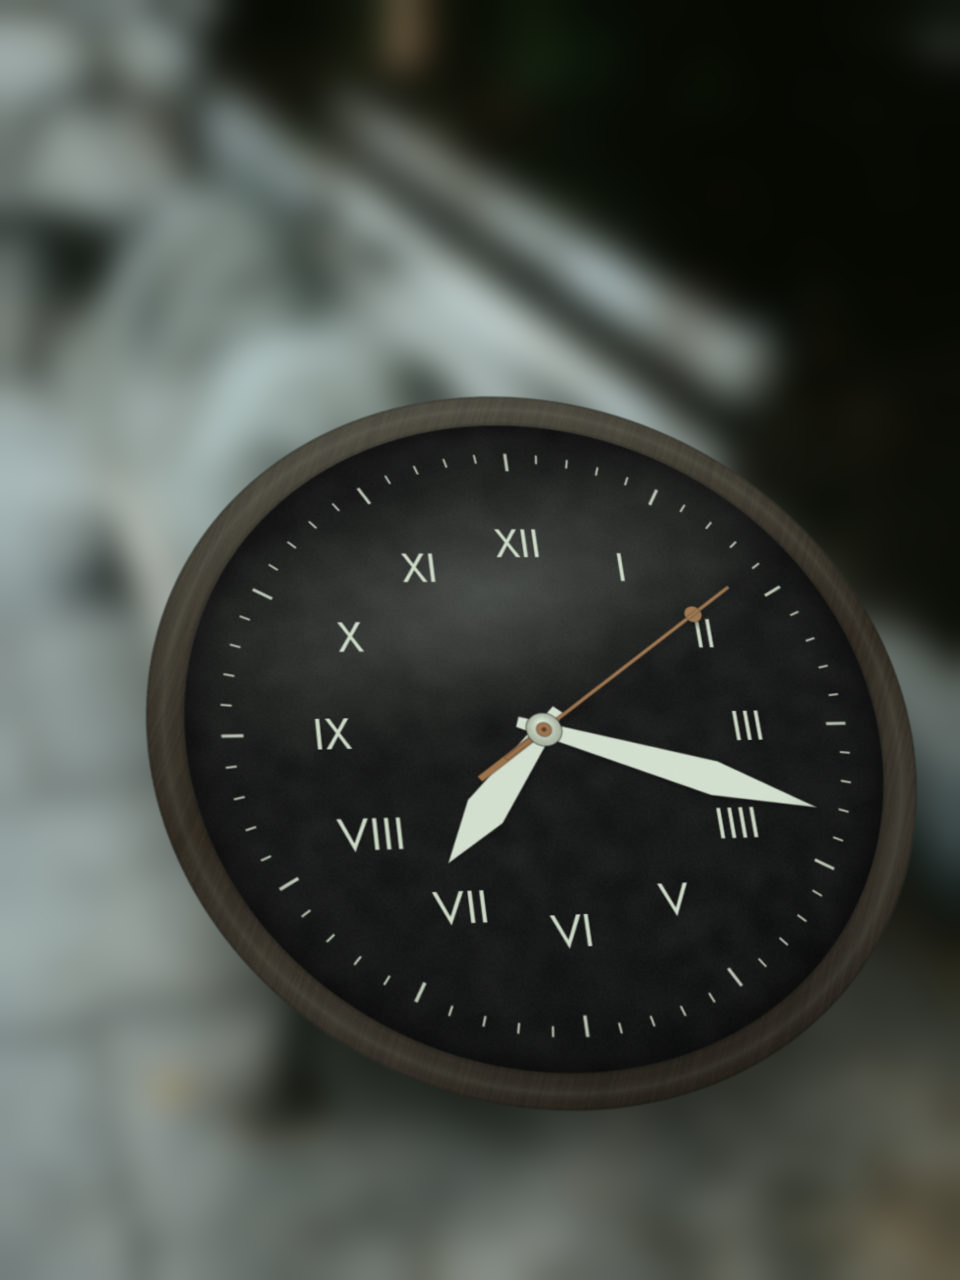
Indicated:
7.18.09
